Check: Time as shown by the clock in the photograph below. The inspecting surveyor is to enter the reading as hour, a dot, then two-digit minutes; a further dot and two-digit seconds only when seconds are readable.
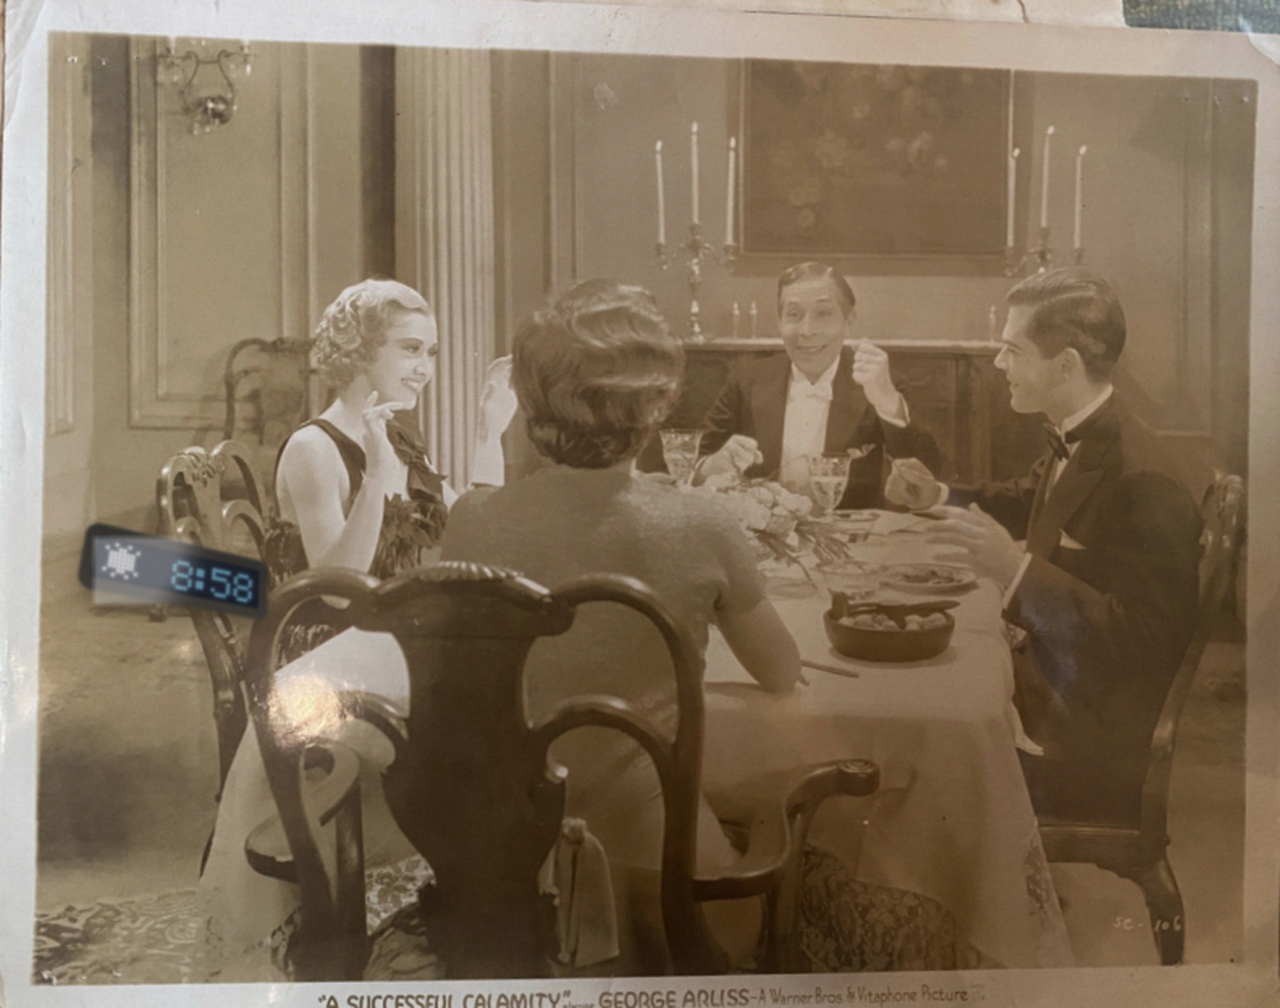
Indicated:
8.58
